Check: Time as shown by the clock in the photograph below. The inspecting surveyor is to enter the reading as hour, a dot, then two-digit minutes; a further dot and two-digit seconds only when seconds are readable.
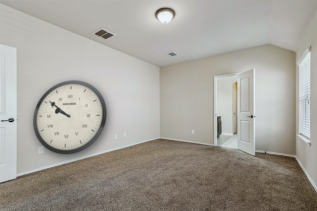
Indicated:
9.51
